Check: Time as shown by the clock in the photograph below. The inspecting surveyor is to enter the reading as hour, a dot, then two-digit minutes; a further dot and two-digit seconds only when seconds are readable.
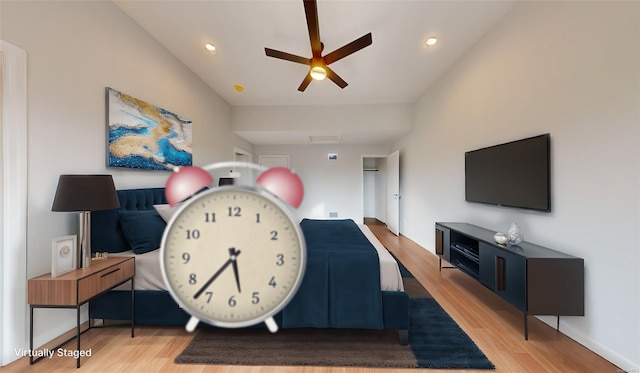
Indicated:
5.37
